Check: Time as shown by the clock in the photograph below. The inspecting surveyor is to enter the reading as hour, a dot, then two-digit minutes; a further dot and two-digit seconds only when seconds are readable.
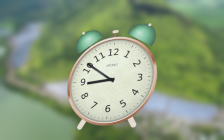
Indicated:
8.51
